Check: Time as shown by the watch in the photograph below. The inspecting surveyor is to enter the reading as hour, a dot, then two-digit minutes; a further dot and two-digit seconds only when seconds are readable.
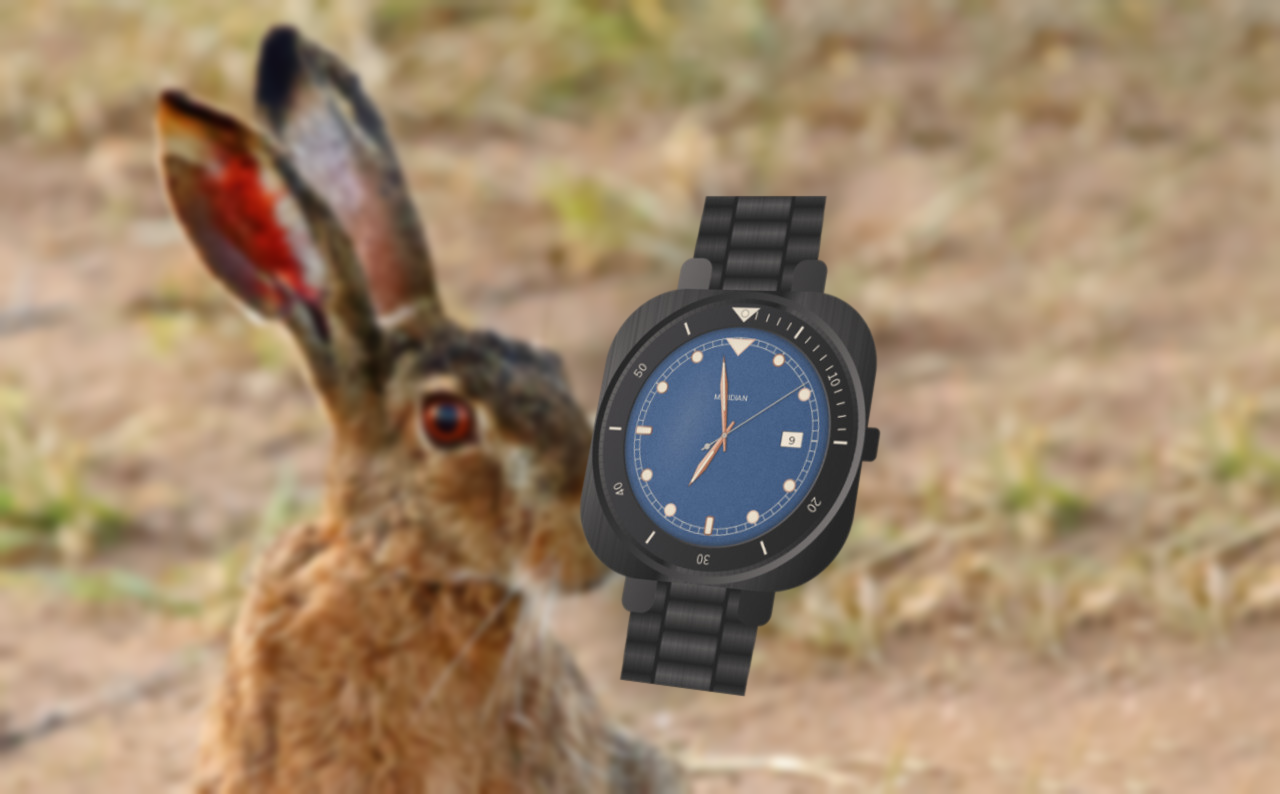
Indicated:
6.58.09
